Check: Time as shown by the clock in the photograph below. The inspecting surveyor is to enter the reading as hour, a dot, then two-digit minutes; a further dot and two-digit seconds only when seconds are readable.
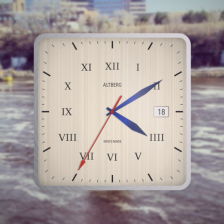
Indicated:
4.09.35
